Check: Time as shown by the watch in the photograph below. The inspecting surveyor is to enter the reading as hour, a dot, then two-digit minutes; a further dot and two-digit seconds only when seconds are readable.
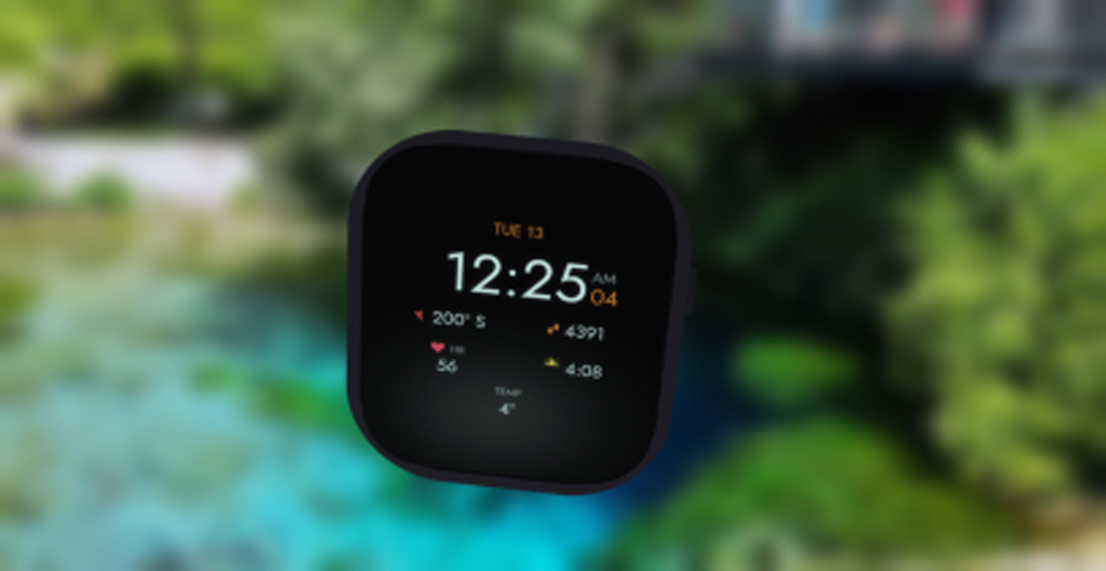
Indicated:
12.25.04
